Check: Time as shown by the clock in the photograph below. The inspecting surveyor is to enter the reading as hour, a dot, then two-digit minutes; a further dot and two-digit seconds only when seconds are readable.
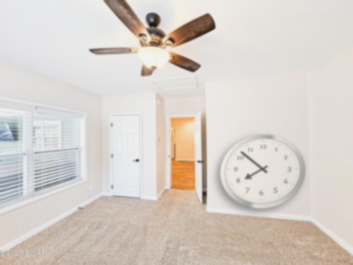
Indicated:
7.52
